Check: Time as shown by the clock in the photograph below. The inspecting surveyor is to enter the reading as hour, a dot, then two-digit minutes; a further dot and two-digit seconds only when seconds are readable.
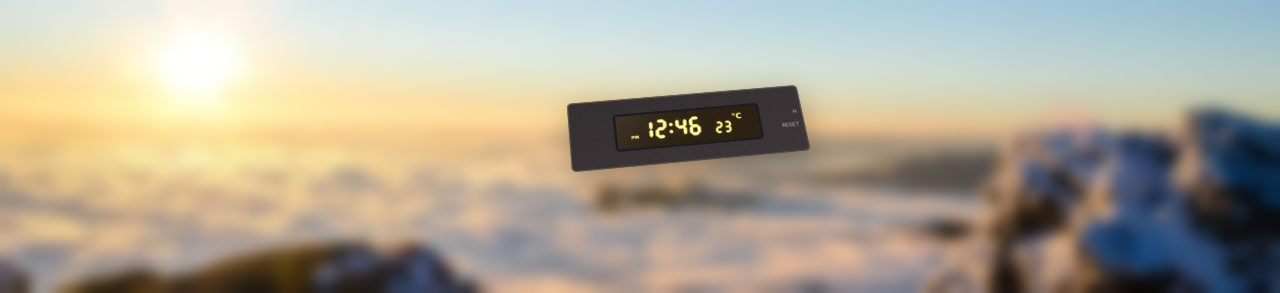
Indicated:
12.46
